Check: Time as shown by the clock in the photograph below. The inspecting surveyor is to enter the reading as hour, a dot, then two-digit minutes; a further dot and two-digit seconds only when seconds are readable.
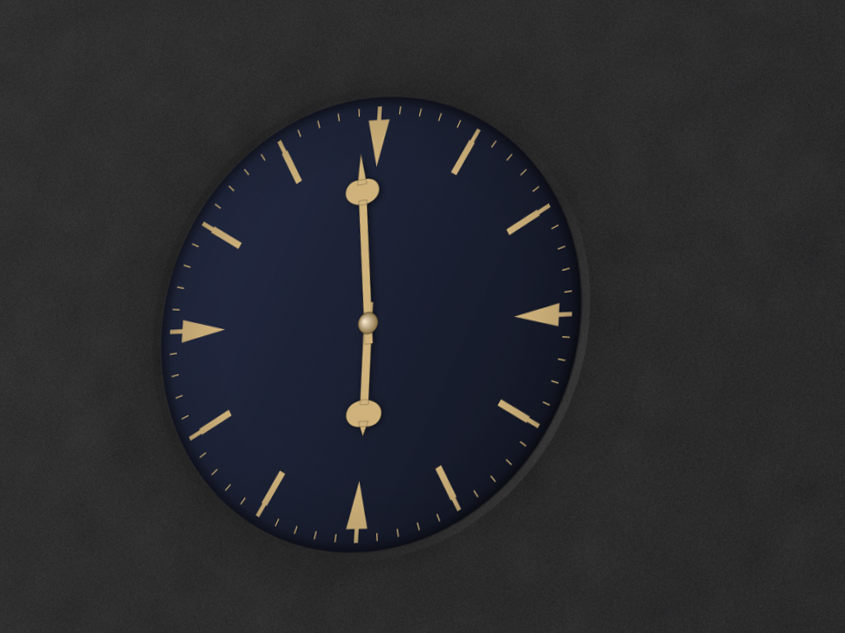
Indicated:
5.59
